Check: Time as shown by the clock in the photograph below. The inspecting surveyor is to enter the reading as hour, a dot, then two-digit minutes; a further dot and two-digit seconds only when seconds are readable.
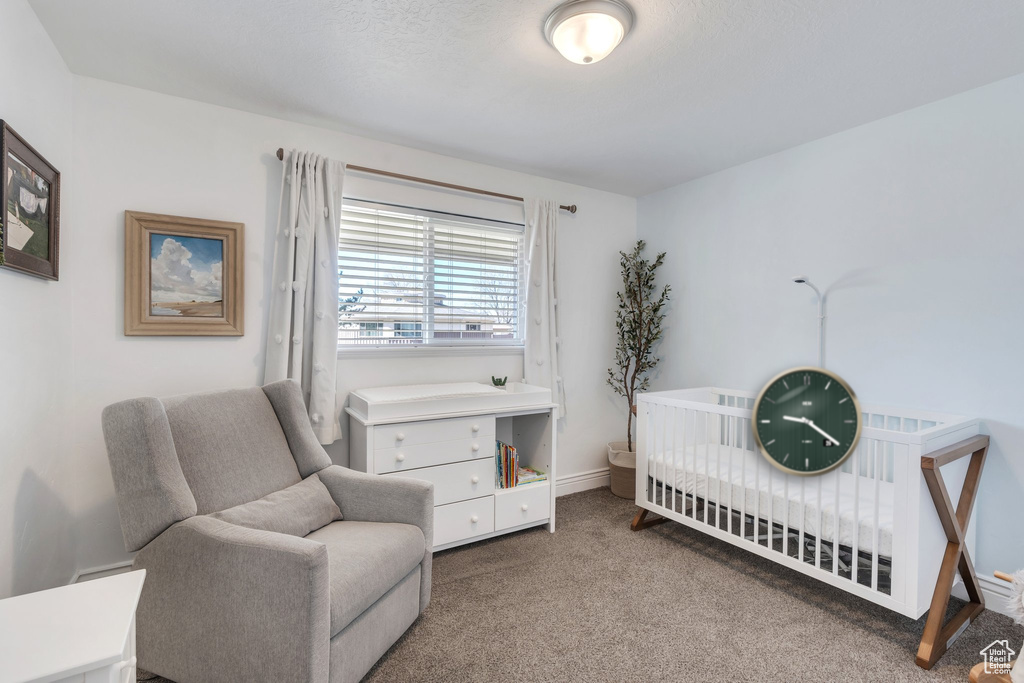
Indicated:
9.21
